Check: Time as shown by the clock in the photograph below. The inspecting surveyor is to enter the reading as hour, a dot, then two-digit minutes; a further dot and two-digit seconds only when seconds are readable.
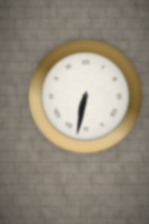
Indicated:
6.32
